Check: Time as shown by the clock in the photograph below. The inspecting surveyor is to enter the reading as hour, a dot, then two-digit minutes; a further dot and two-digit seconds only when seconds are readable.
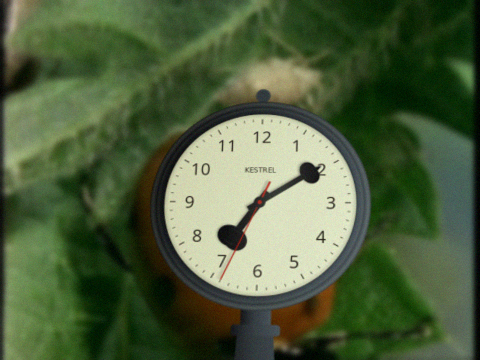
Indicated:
7.09.34
